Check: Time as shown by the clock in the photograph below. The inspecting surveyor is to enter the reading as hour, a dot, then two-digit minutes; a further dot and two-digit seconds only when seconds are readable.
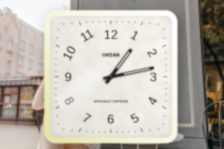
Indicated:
1.13
